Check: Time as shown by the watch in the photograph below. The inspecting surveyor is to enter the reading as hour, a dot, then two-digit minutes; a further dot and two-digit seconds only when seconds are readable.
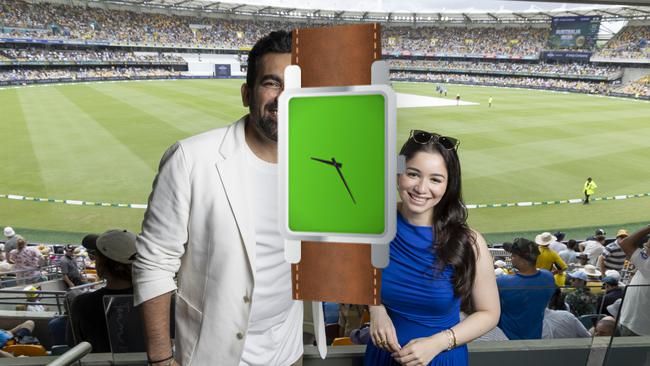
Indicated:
9.25
